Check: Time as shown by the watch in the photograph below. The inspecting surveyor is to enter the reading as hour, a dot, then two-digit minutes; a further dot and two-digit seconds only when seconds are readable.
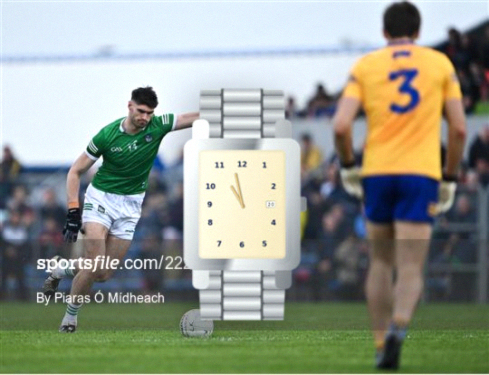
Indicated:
10.58
